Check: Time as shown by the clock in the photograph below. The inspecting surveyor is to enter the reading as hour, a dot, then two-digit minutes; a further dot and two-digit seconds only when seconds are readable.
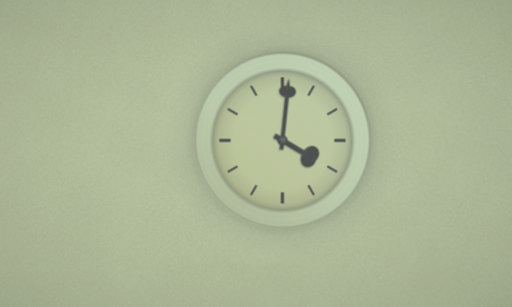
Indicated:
4.01
